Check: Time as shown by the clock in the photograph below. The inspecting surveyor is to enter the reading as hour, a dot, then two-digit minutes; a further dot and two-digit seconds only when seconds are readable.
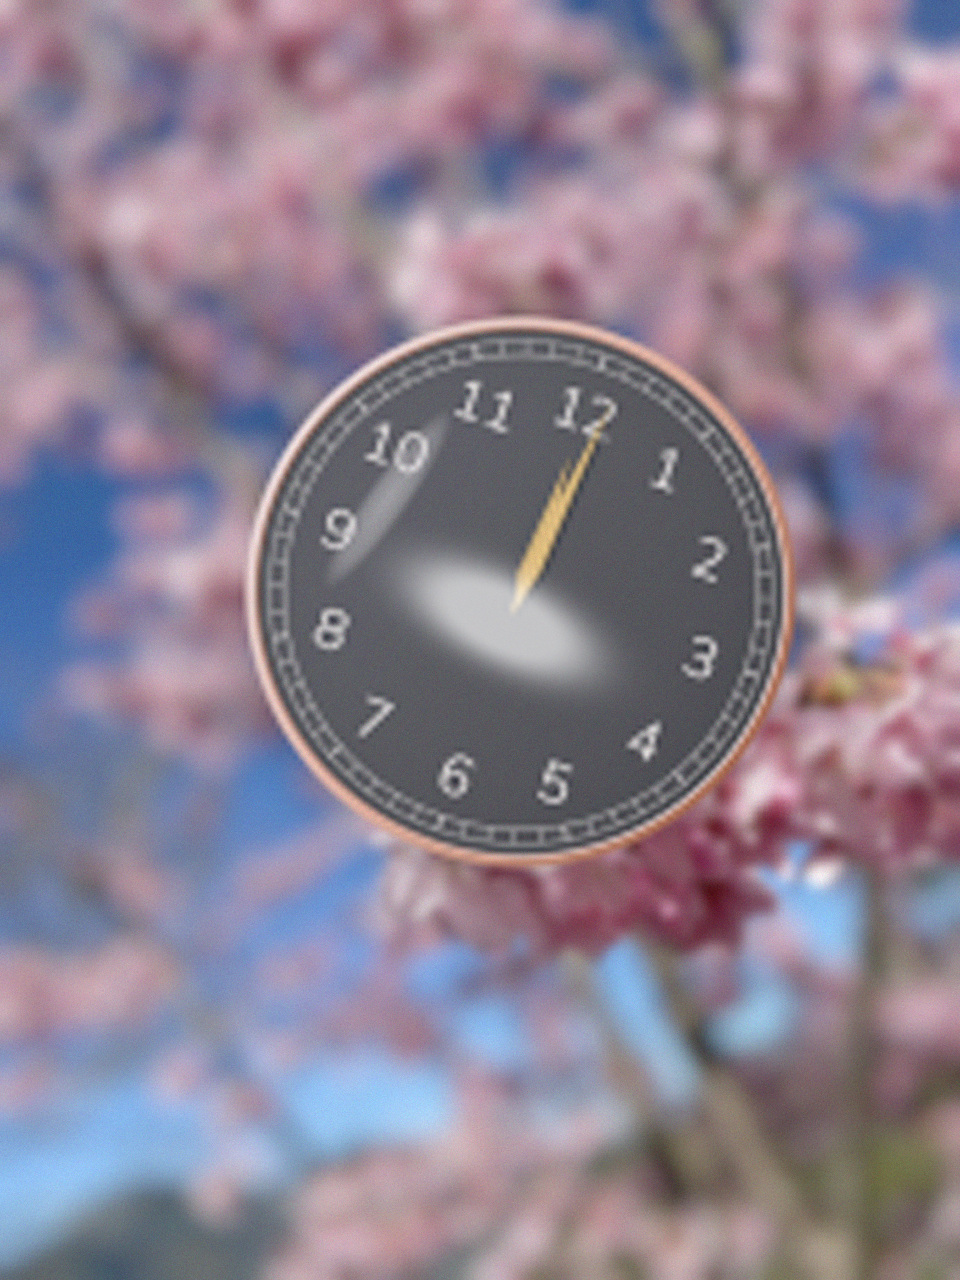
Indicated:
12.01
